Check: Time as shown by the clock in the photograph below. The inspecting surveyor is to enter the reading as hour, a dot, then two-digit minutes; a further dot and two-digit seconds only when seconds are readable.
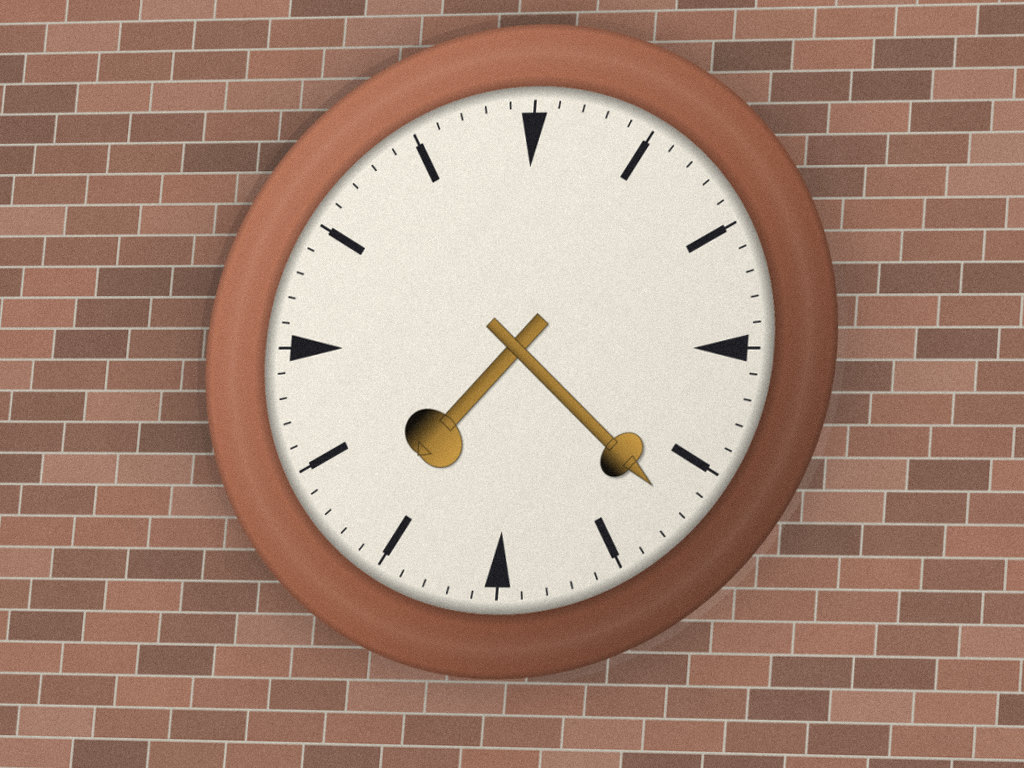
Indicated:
7.22
